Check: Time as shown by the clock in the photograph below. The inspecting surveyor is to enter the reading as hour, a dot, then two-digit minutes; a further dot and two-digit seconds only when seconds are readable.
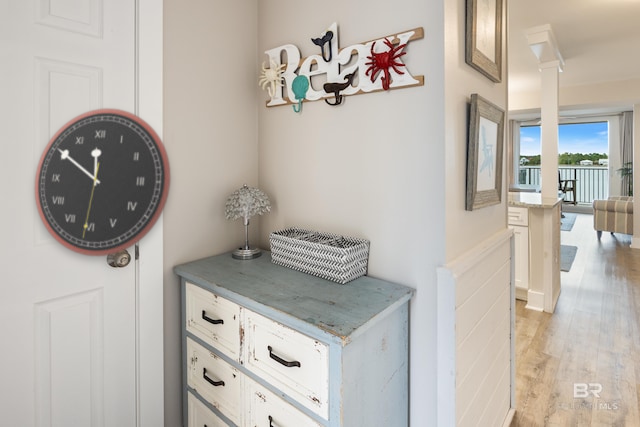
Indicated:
11.50.31
